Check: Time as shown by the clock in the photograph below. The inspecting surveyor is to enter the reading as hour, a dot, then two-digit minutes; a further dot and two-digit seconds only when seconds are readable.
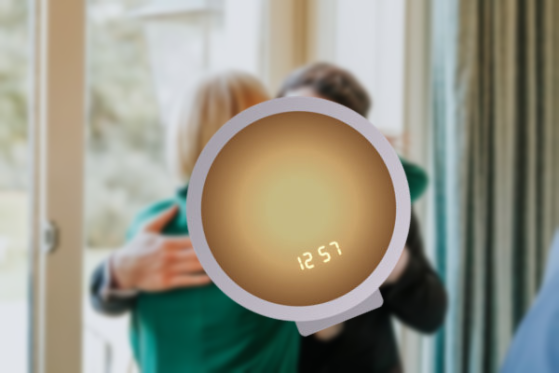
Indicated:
12.57
